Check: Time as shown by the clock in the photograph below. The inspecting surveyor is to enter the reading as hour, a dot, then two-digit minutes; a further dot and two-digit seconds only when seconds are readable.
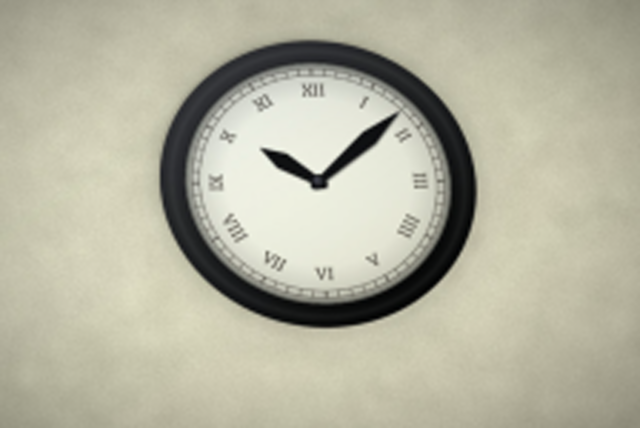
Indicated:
10.08
